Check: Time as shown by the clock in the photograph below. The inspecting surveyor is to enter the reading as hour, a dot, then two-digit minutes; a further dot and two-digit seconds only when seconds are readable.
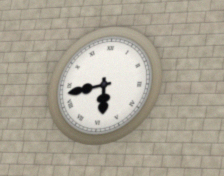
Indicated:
5.43
